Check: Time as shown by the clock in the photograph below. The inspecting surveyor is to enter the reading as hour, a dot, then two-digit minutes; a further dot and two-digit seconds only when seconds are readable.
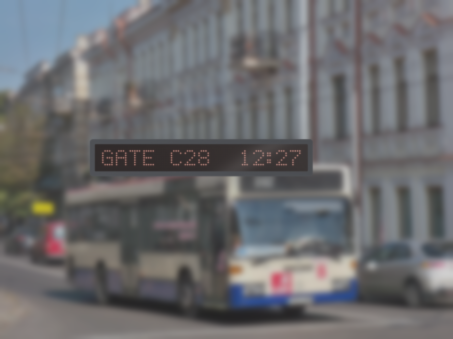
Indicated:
12.27
